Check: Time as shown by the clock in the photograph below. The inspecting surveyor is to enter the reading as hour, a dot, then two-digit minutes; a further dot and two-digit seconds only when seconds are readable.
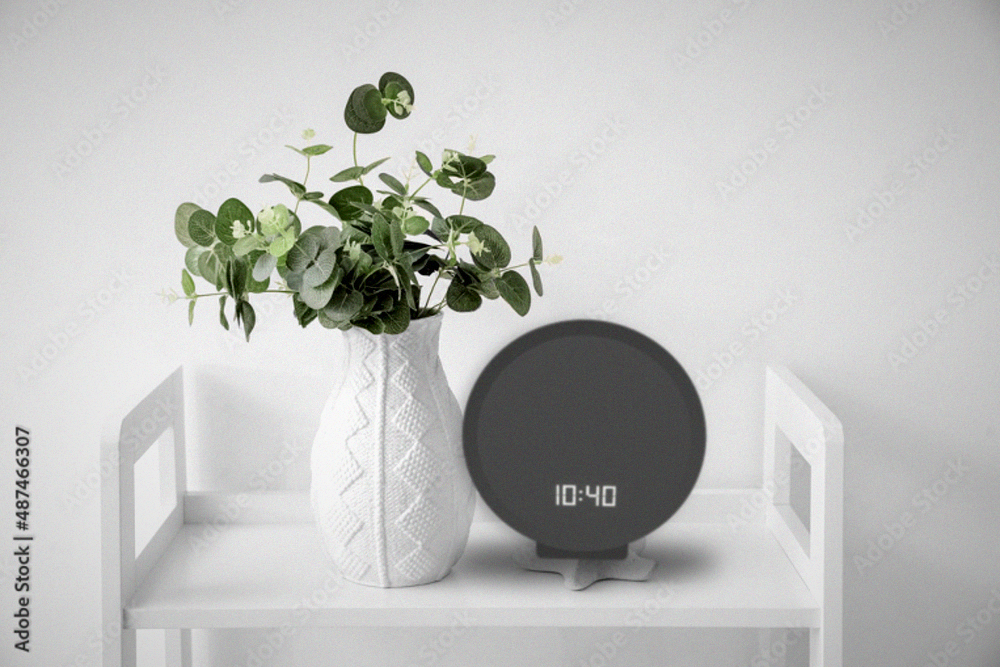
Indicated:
10.40
